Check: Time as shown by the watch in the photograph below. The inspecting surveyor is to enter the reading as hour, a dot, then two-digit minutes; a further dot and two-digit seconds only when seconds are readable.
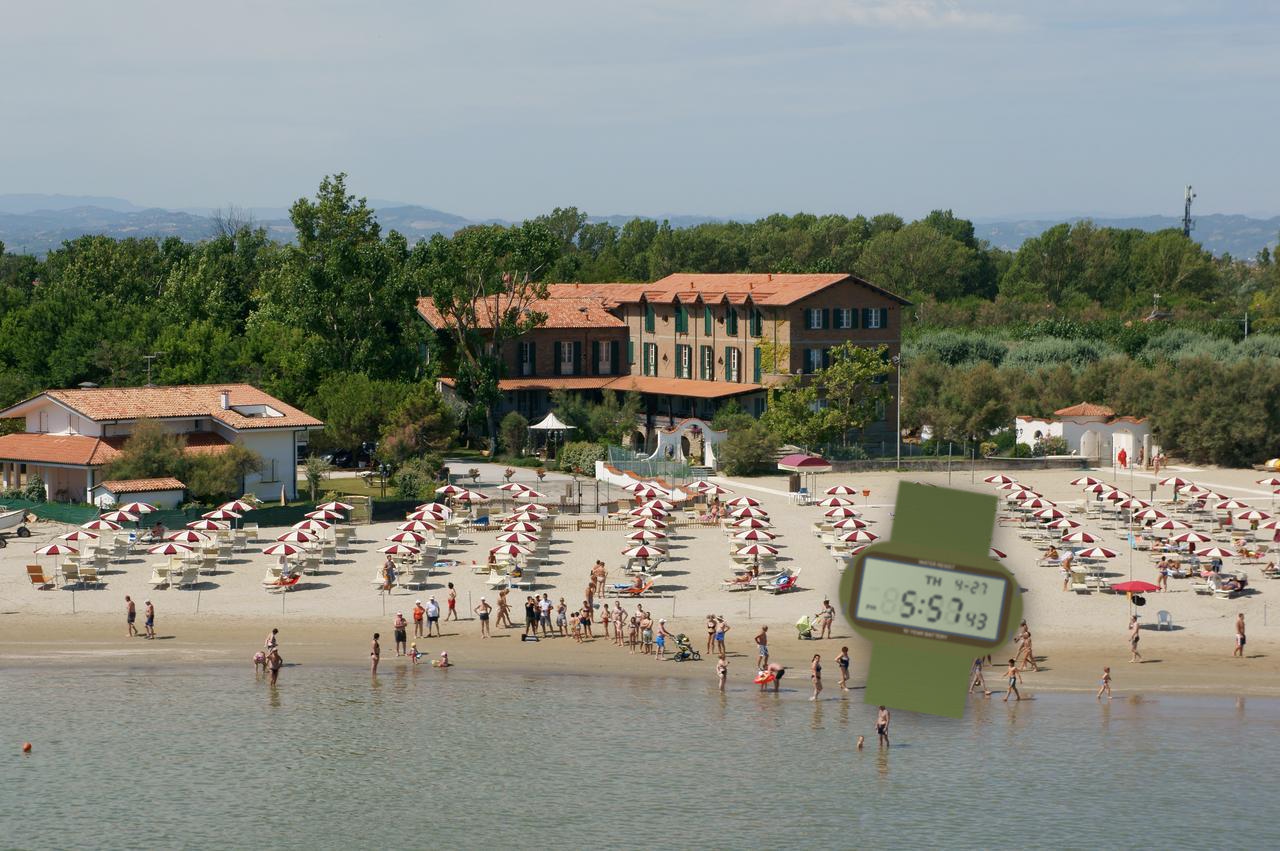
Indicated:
5.57.43
